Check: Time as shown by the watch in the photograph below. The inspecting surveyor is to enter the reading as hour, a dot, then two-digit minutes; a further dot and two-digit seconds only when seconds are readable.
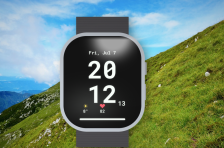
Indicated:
20.12
